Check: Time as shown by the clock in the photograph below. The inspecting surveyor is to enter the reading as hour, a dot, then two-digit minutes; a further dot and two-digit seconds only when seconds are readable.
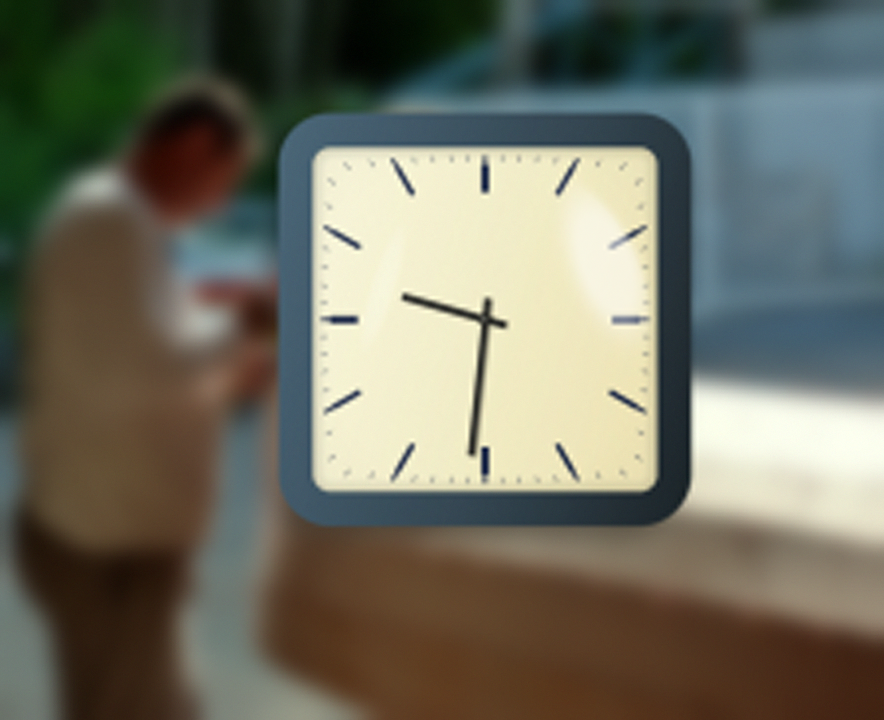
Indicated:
9.31
